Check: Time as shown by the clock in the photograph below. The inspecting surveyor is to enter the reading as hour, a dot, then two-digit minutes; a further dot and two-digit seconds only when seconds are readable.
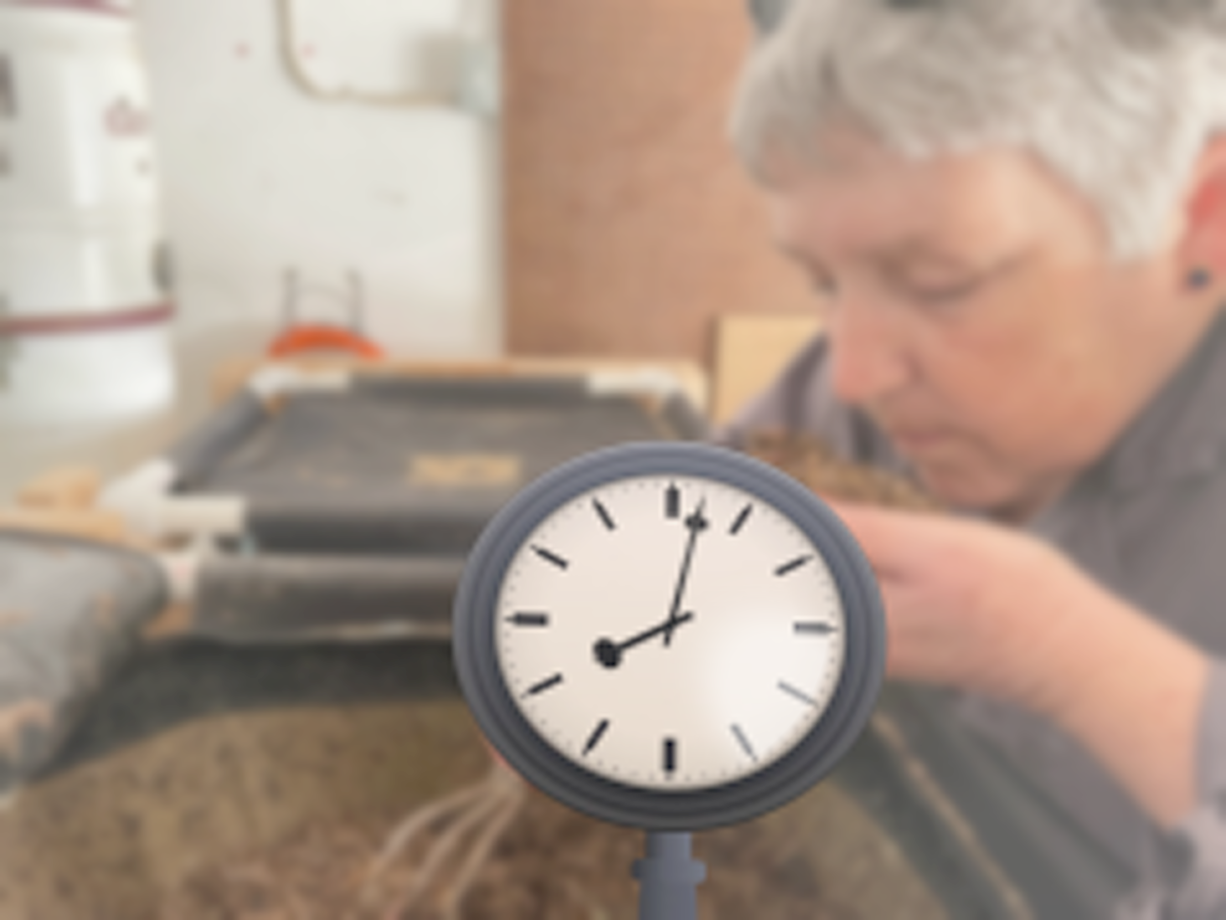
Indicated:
8.02
